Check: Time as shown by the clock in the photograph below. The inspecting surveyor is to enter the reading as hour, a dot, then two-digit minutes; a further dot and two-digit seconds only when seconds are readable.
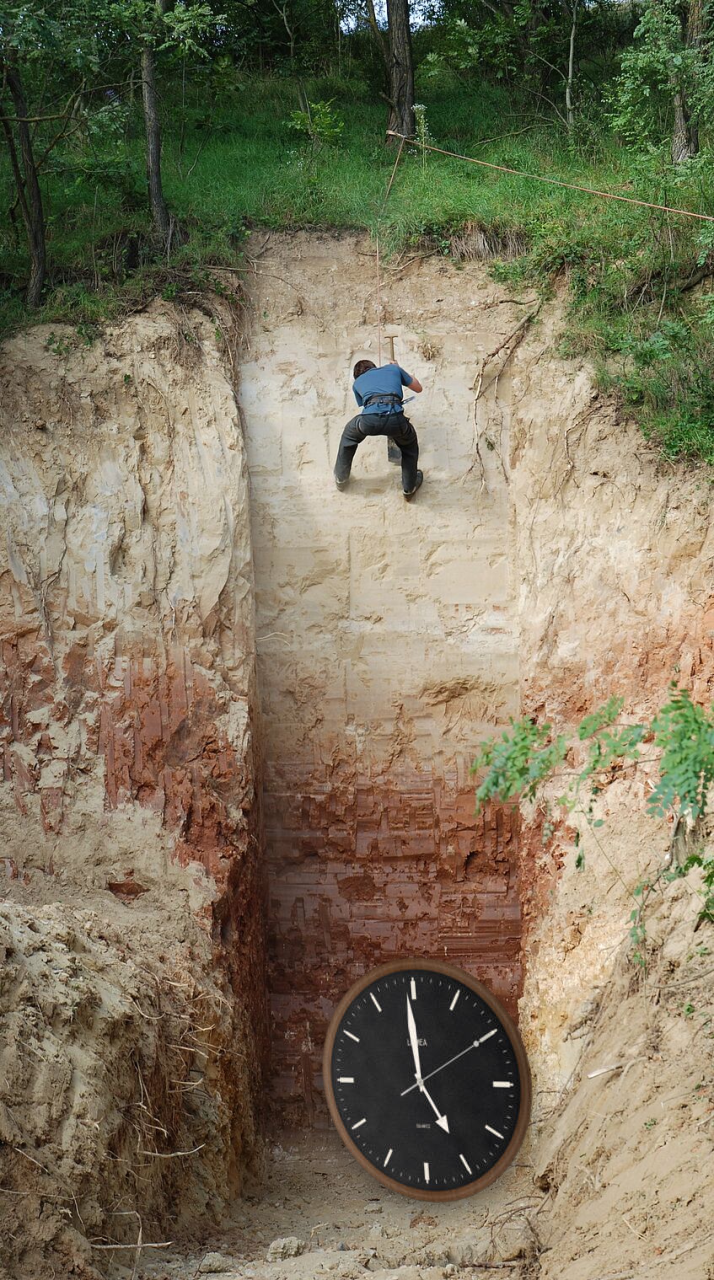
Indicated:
4.59.10
